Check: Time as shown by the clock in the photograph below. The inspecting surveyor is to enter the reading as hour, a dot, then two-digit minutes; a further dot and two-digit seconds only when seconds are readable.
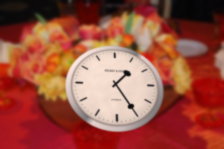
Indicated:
1.25
